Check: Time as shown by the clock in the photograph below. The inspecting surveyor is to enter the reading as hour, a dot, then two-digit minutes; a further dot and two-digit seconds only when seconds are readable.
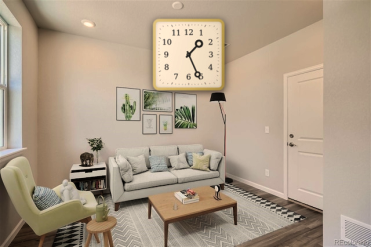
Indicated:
1.26
